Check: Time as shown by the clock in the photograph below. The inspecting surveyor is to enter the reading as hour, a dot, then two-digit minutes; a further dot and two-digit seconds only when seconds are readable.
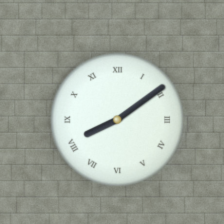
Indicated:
8.09
